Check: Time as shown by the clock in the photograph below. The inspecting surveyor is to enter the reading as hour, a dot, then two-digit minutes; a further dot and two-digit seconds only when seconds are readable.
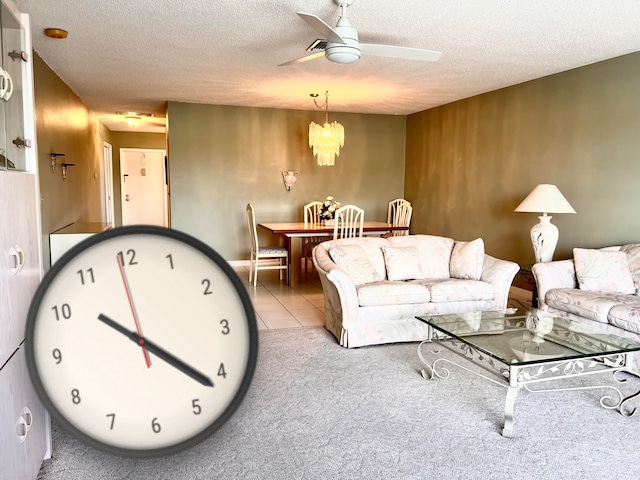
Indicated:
10.21.59
